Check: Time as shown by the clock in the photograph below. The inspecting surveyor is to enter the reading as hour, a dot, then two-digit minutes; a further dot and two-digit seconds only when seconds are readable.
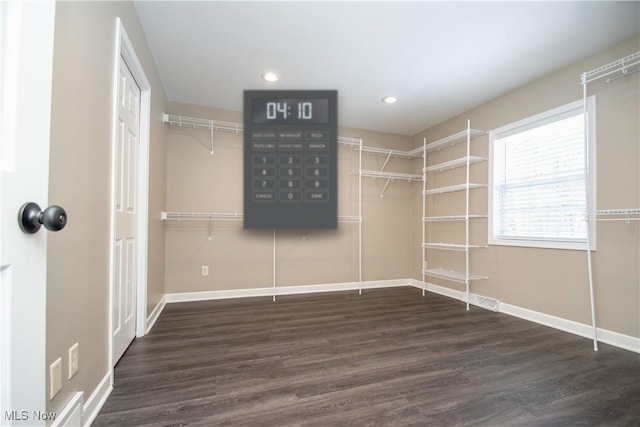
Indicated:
4.10
